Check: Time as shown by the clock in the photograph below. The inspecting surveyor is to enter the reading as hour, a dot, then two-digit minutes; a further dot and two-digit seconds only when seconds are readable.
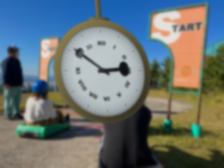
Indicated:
2.51
